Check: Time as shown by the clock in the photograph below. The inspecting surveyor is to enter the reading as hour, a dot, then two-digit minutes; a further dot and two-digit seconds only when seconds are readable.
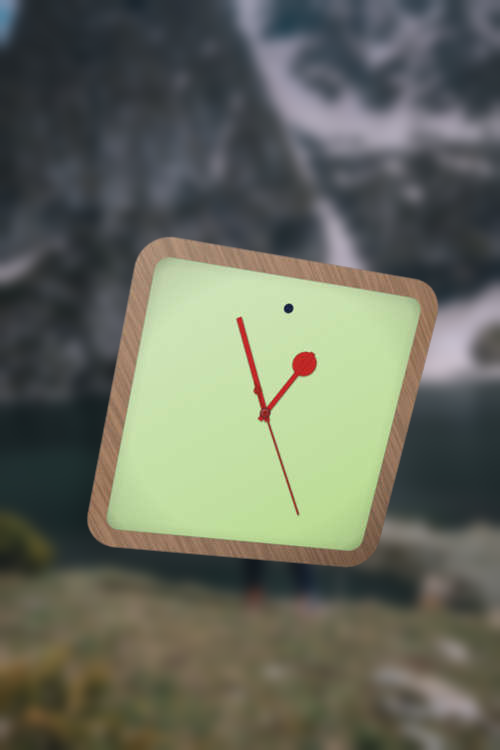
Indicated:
12.55.25
